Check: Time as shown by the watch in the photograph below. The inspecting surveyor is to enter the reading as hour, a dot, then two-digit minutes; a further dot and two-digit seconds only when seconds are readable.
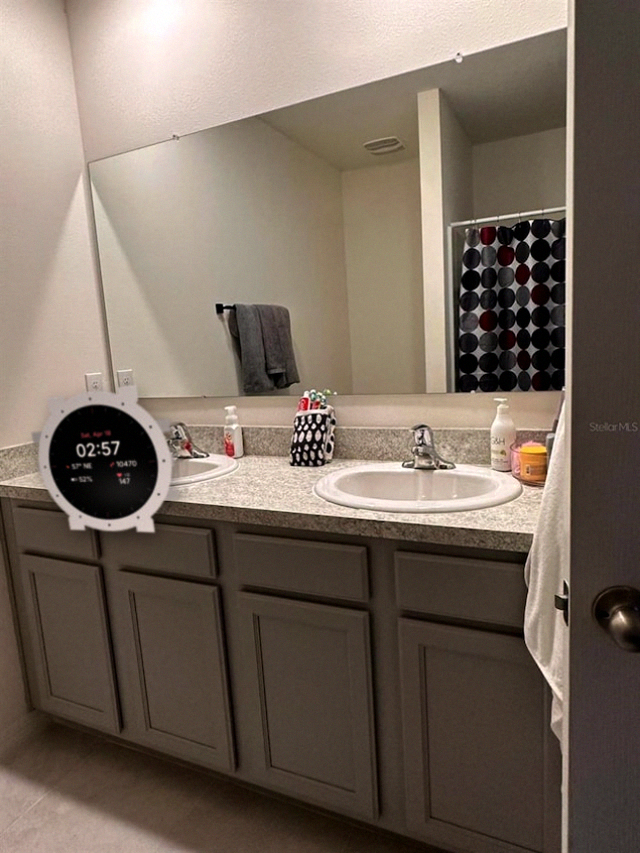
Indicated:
2.57
